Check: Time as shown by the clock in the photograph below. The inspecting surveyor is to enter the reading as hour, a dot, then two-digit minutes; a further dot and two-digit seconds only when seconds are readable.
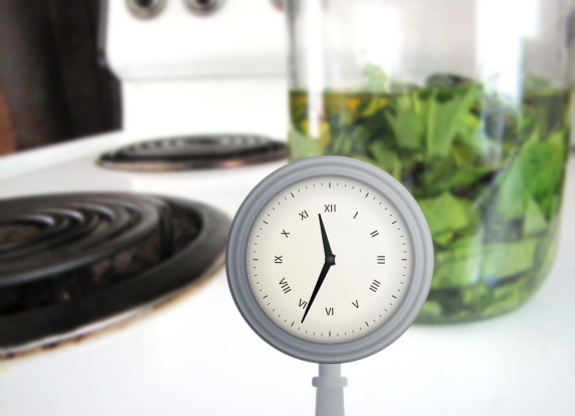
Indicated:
11.34
